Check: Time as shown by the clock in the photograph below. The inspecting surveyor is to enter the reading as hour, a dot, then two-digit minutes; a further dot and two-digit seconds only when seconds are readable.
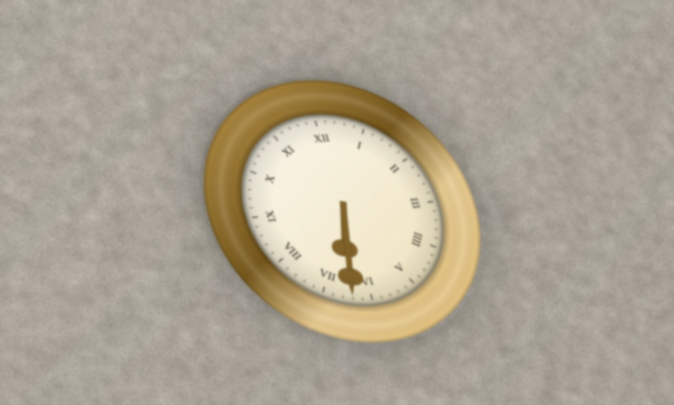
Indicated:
6.32
